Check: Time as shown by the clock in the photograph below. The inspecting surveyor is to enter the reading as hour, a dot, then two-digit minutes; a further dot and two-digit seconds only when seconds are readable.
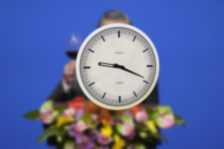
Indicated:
9.19
